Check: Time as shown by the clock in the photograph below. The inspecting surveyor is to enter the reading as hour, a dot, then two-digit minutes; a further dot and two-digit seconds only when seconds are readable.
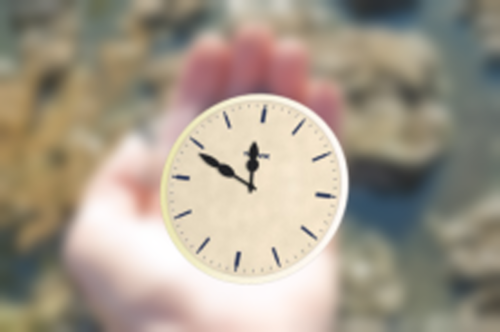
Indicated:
11.49
